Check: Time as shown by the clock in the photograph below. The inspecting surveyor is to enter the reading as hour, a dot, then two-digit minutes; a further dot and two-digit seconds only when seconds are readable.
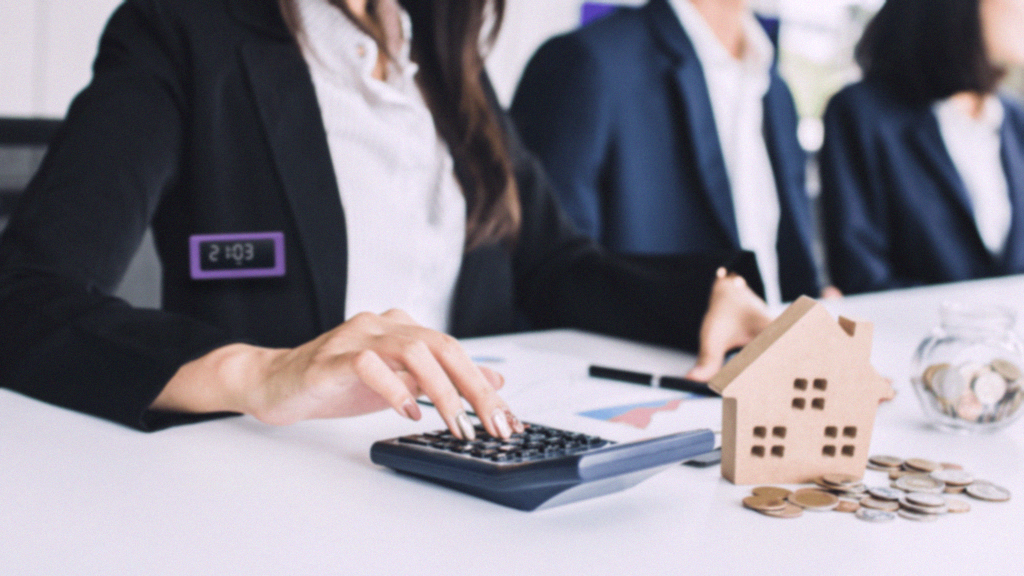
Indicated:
21.03
